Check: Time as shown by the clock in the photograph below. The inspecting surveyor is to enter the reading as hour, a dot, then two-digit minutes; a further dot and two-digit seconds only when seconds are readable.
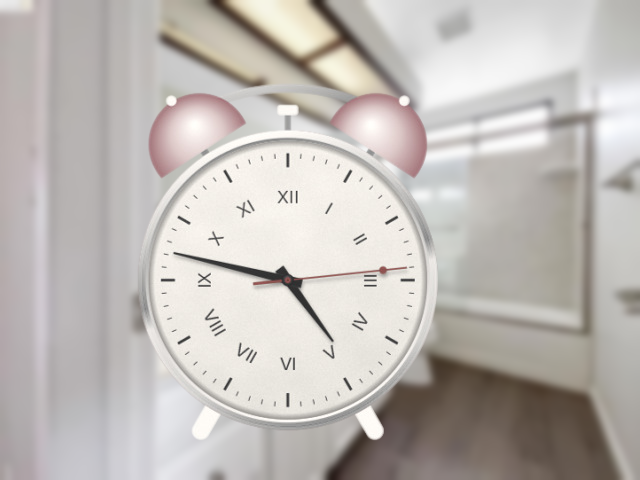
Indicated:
4.47.14
